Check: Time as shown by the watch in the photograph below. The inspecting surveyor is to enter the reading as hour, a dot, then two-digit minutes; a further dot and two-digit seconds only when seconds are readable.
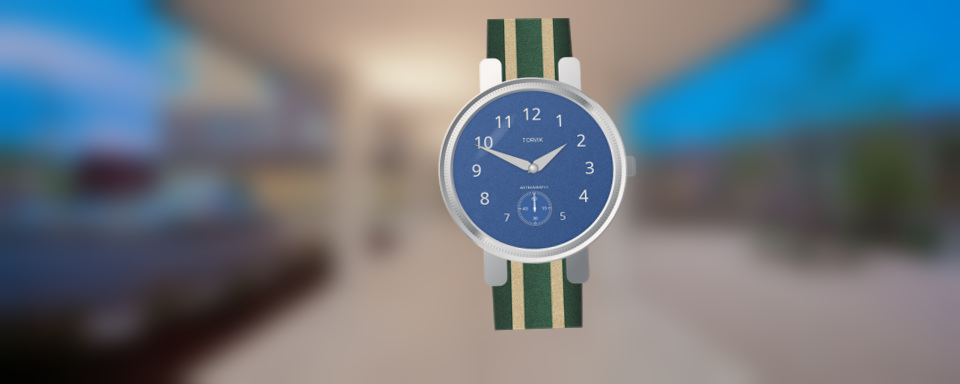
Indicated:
1.49
